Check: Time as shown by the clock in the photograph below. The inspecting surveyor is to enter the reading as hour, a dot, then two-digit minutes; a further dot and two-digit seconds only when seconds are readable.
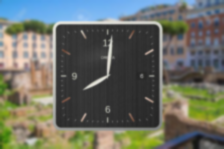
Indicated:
8.01
